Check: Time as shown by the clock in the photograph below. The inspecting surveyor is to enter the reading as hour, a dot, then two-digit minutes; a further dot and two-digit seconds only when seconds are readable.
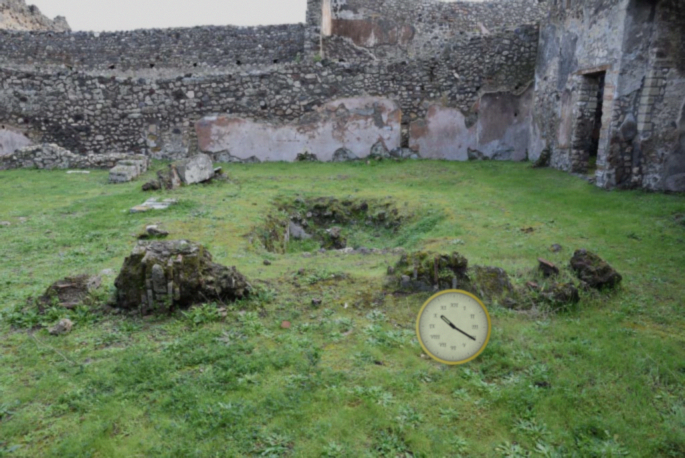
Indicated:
10.20
